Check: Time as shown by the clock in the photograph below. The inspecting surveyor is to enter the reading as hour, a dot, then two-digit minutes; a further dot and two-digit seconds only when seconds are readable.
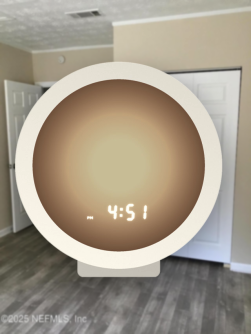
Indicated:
4.51
